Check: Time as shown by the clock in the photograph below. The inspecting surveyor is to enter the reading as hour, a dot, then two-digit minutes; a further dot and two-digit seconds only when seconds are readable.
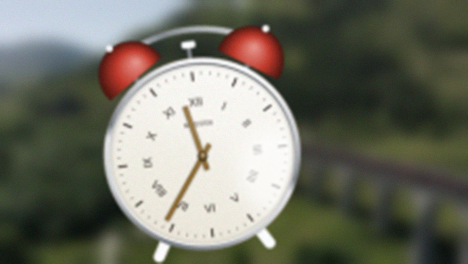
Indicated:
11.36
